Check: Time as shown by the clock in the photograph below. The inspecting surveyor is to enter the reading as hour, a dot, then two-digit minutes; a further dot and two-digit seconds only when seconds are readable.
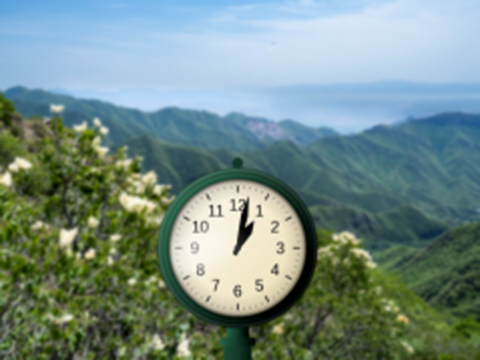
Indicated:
1.02
